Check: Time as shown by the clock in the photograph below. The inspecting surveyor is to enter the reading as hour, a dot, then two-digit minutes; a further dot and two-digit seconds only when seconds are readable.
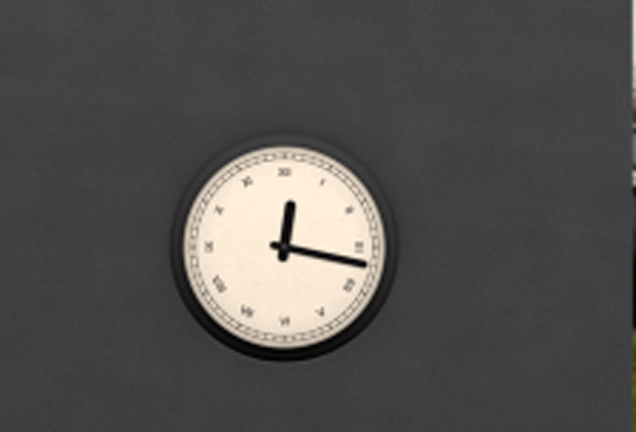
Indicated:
12.17
